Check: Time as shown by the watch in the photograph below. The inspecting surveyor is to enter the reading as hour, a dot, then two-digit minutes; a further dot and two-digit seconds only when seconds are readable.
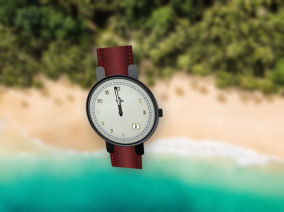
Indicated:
11.59
